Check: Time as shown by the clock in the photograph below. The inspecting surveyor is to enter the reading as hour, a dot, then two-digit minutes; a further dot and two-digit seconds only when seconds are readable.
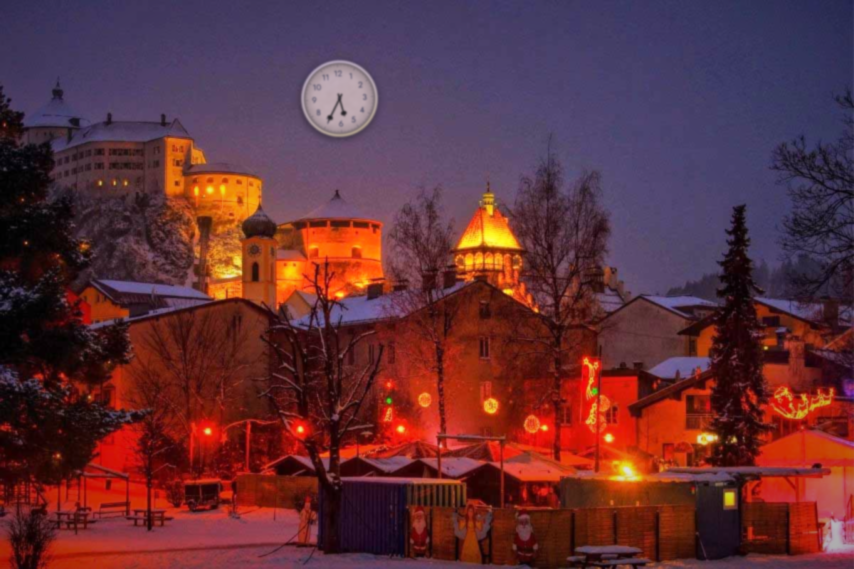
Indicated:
5.35
